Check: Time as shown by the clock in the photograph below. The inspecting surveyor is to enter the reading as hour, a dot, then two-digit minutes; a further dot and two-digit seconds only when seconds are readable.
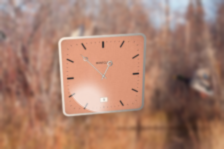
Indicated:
12.53
